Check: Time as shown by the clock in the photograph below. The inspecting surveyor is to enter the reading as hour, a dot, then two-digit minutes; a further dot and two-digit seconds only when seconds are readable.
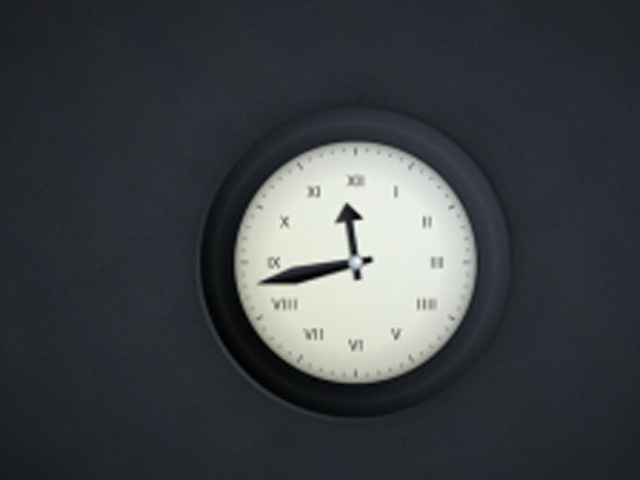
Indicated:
11.43
